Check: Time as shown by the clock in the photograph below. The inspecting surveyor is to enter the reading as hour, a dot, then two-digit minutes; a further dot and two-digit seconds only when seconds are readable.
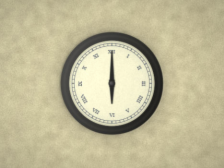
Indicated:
6.00
